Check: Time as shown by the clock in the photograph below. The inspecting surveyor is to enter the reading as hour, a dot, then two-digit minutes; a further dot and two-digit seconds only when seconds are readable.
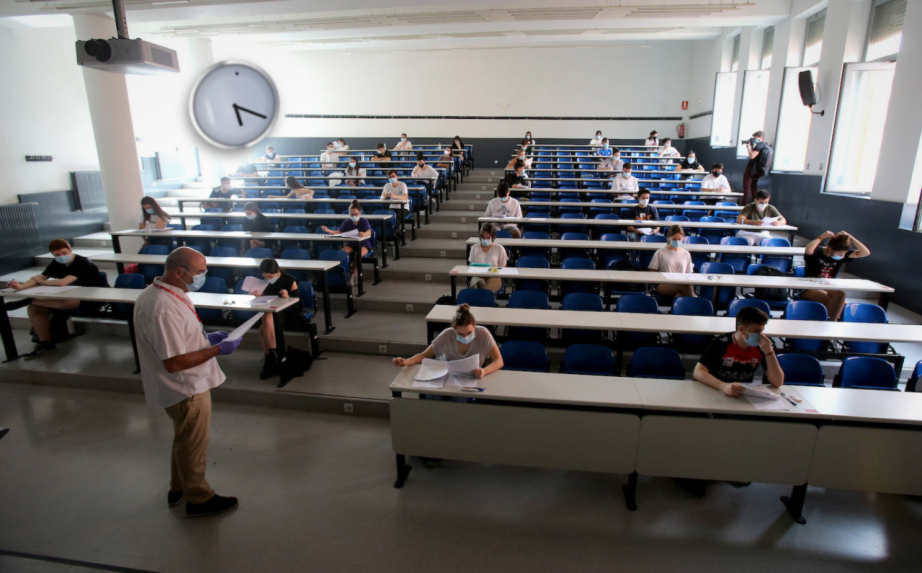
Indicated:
5.18
